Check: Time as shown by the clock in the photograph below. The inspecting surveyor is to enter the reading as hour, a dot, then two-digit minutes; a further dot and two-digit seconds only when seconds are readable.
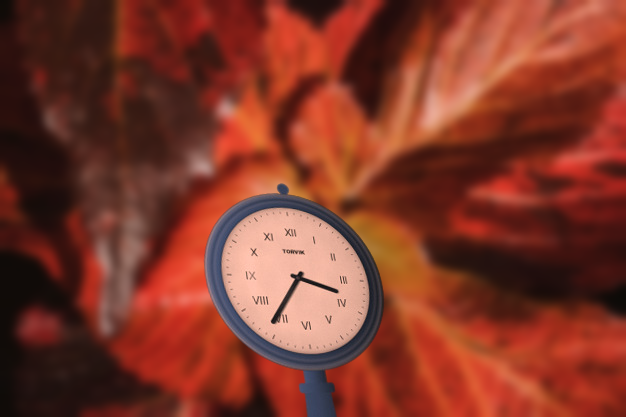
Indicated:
3.36
